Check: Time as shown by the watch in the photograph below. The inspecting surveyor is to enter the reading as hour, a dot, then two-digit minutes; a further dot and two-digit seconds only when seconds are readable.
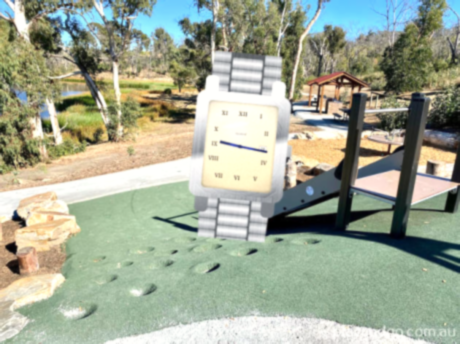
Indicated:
9.16
